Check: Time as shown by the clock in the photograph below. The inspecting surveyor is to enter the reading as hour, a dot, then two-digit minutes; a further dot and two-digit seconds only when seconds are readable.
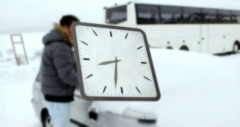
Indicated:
8.32
